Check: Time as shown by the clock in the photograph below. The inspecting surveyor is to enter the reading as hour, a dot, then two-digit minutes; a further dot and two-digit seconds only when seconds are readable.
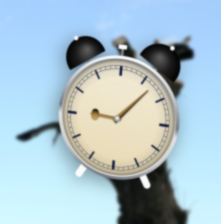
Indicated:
9.07
